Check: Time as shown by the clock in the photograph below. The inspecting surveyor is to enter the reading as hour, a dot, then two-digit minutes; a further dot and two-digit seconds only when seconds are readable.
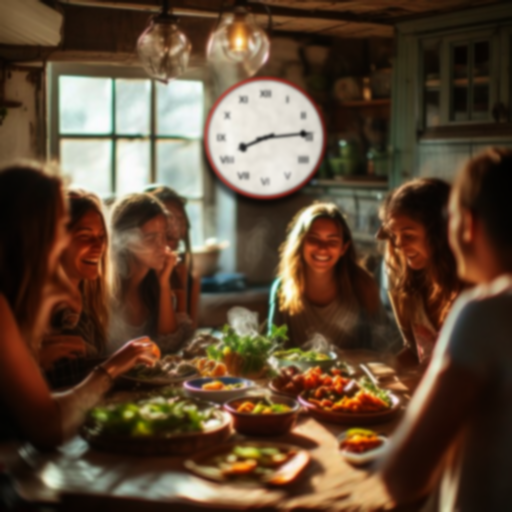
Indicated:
8.14
